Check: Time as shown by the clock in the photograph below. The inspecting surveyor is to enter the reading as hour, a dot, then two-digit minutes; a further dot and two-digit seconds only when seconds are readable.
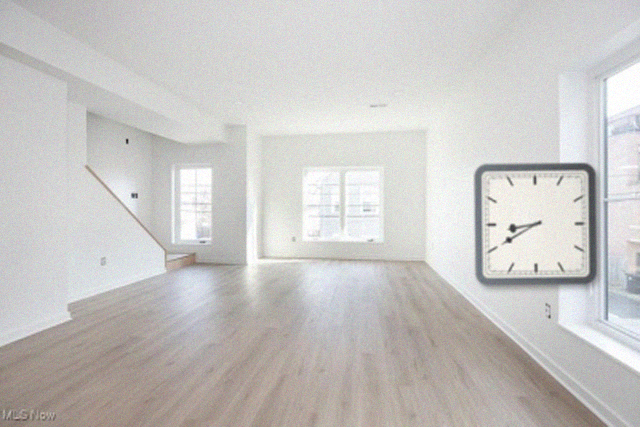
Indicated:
8.40
